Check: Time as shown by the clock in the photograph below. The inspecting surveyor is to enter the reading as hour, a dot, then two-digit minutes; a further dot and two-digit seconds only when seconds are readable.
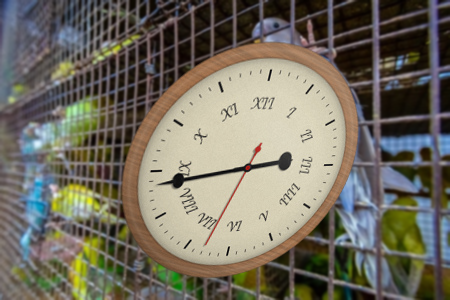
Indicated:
2.43.33
